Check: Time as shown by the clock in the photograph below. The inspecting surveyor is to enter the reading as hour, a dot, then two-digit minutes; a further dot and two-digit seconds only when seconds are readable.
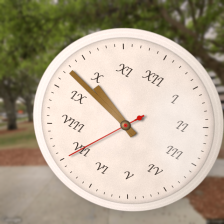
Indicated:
9.47.35
